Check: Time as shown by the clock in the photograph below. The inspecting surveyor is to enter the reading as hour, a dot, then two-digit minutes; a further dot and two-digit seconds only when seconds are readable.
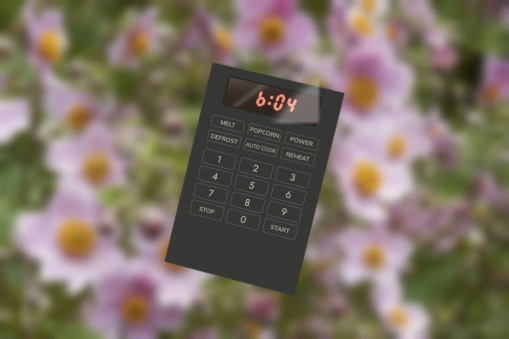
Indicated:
6.04
